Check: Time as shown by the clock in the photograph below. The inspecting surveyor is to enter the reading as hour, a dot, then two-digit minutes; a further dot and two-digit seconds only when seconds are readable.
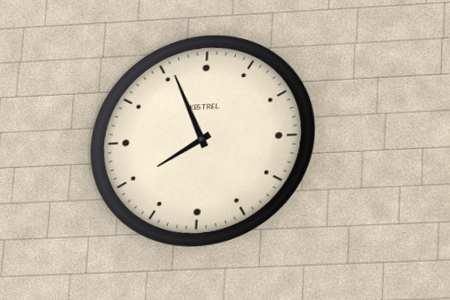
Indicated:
7.56
